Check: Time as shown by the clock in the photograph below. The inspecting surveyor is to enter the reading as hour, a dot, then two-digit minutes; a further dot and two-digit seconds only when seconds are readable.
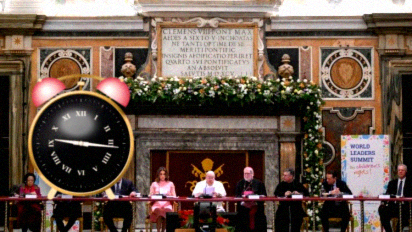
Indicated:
9.16
